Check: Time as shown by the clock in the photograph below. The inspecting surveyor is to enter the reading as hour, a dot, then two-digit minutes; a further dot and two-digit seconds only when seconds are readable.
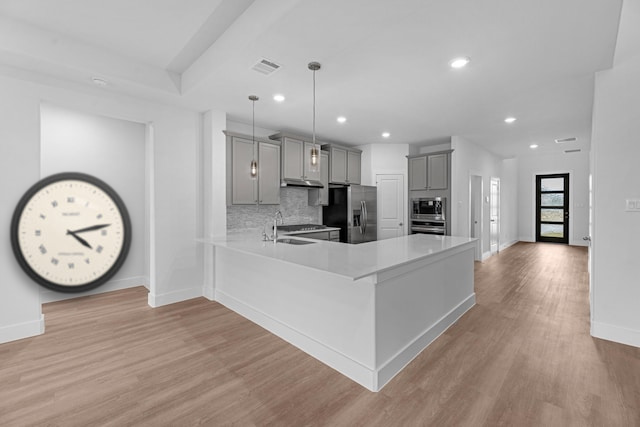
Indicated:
4.13
